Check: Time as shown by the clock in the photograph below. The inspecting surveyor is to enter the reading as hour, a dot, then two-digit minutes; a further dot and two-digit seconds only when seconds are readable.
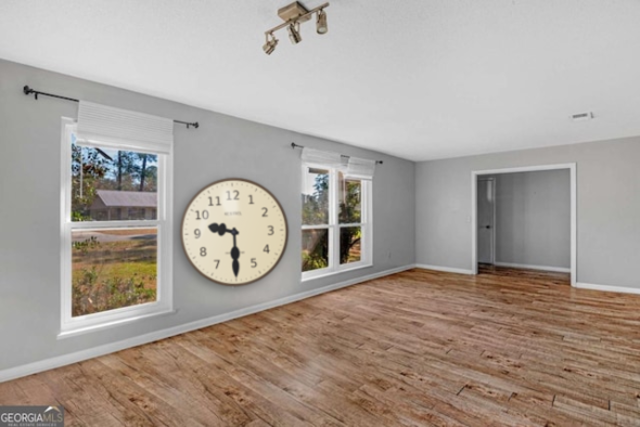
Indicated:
9.30
